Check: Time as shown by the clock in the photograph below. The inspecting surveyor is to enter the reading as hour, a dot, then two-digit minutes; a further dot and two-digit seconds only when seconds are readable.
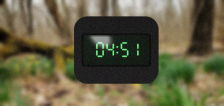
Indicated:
4.51
